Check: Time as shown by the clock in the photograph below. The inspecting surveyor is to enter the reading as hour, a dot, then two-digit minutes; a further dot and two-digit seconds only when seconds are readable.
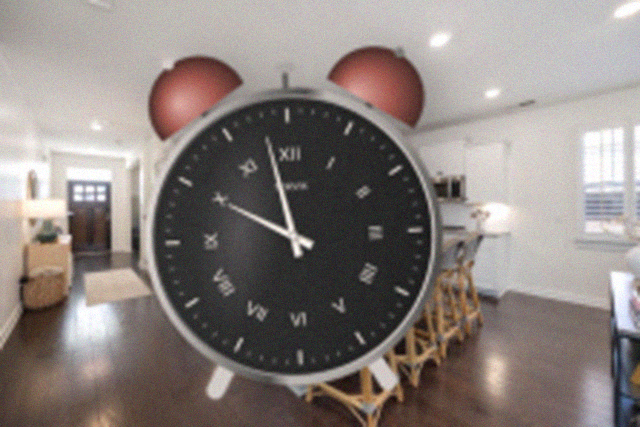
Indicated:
9.58
